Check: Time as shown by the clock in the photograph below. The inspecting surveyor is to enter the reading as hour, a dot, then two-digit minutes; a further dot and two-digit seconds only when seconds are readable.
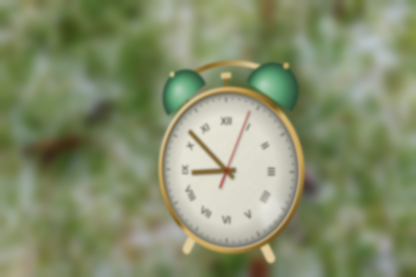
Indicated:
8.52.04
